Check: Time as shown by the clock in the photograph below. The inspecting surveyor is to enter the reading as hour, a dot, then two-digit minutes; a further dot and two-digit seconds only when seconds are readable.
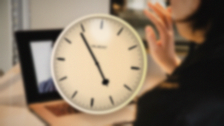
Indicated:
4.54
